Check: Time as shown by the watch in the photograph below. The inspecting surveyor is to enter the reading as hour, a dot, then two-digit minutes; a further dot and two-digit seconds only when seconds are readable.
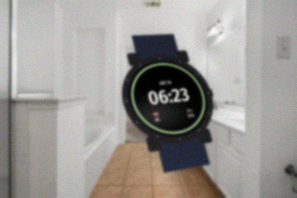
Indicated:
6.23
